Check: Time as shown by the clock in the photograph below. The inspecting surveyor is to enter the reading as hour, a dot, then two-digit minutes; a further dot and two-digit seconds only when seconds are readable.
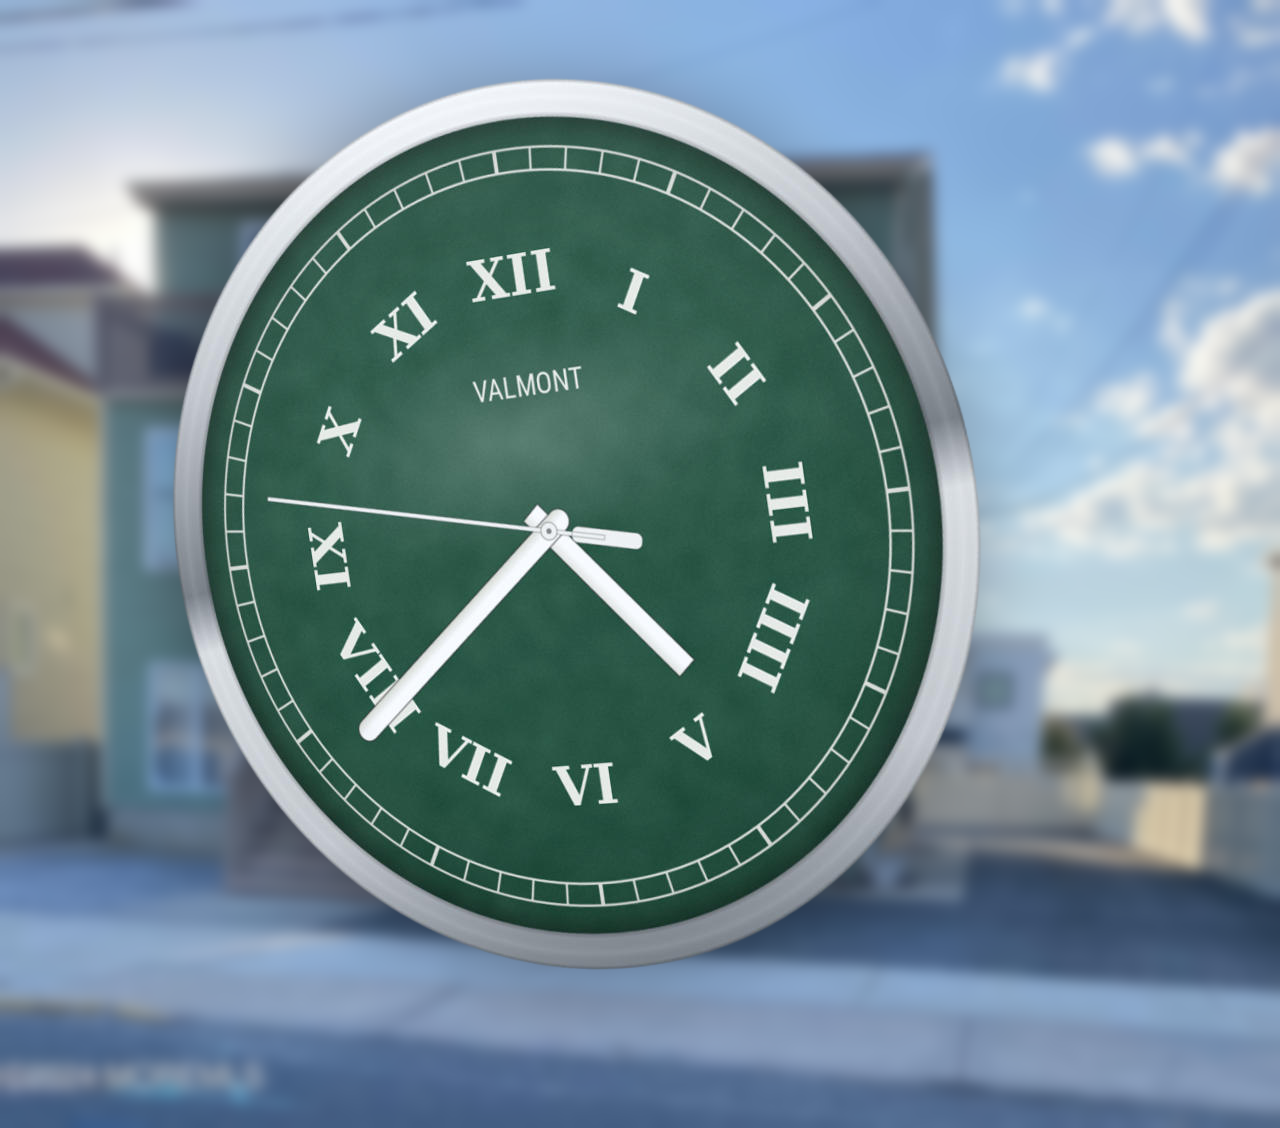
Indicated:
4.38.47
